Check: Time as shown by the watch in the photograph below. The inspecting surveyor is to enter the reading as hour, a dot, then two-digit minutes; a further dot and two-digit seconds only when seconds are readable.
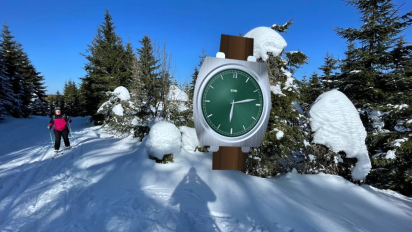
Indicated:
6.13
